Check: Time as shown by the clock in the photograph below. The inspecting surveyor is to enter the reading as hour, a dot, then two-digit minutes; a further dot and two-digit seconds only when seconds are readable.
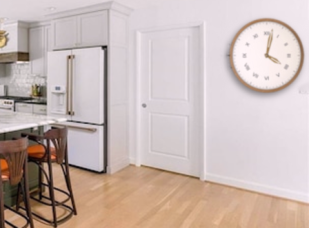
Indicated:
4.02
